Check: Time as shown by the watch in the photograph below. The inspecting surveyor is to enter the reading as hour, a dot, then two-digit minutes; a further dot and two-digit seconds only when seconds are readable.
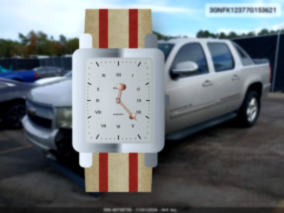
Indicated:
12.23
